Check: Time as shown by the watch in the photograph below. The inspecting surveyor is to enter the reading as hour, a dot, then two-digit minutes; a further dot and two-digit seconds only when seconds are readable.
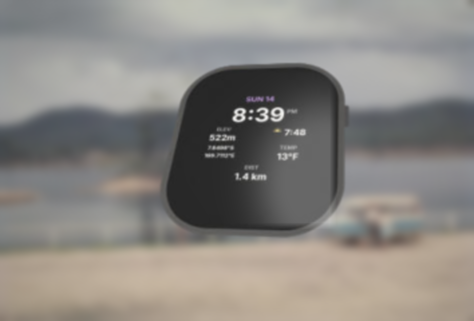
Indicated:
8.39
